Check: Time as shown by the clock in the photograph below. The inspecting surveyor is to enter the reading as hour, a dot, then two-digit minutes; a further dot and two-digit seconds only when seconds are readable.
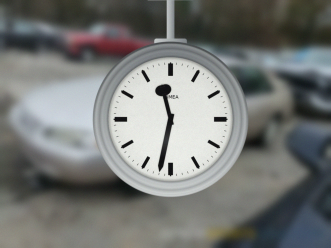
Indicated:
11.32
